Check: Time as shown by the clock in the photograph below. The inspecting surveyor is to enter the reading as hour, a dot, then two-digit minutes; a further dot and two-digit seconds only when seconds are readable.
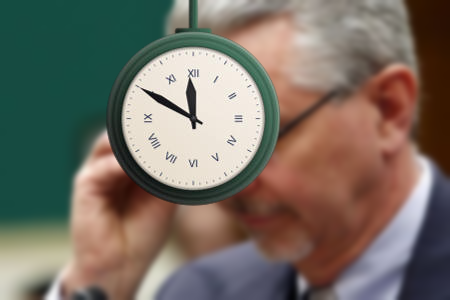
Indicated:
11.50
